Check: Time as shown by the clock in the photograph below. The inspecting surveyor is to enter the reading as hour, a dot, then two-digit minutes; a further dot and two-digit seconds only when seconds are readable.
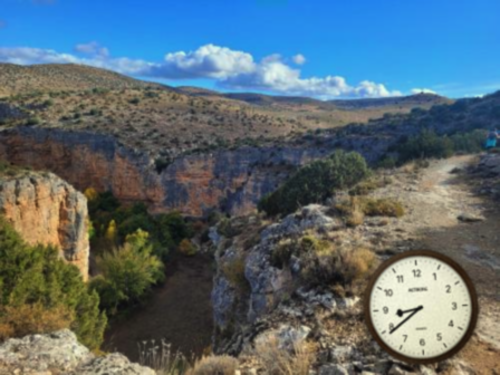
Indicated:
8.39
